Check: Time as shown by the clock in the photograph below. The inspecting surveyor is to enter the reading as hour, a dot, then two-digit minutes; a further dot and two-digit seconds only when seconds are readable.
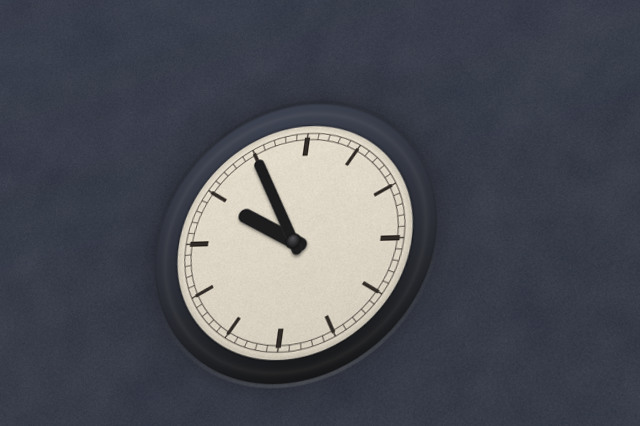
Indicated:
9.55
